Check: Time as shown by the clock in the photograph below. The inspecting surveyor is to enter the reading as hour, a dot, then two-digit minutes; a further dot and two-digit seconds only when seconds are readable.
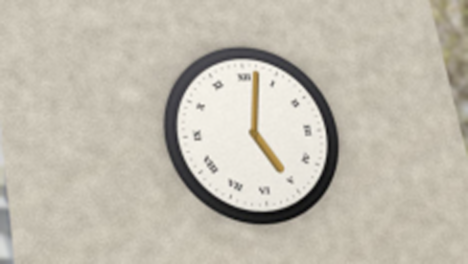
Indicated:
5.02
